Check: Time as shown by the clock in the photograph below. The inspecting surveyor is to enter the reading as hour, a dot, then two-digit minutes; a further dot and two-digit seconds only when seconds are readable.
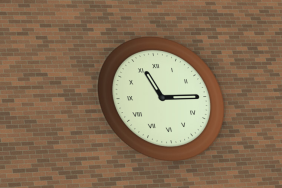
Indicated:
11.15
